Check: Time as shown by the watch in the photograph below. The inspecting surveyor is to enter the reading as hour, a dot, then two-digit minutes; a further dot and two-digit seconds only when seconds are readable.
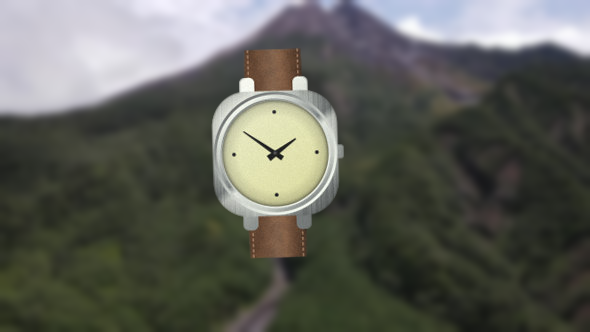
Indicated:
1.51
